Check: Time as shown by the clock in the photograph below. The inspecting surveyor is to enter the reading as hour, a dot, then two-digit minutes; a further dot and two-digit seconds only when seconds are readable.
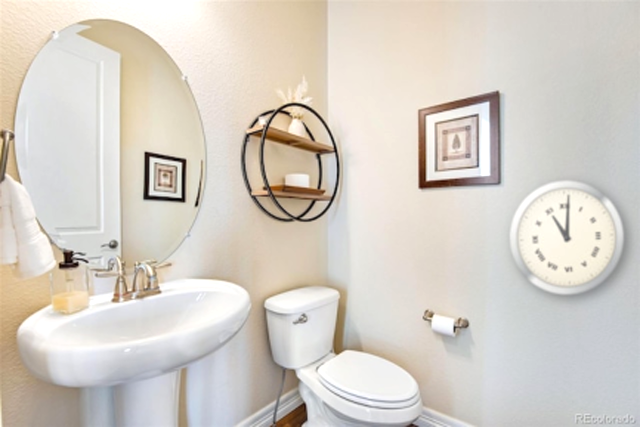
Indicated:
11.01
